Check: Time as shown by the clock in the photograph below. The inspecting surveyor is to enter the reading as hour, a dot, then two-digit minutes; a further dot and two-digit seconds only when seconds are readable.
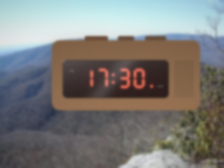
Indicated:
17.30
